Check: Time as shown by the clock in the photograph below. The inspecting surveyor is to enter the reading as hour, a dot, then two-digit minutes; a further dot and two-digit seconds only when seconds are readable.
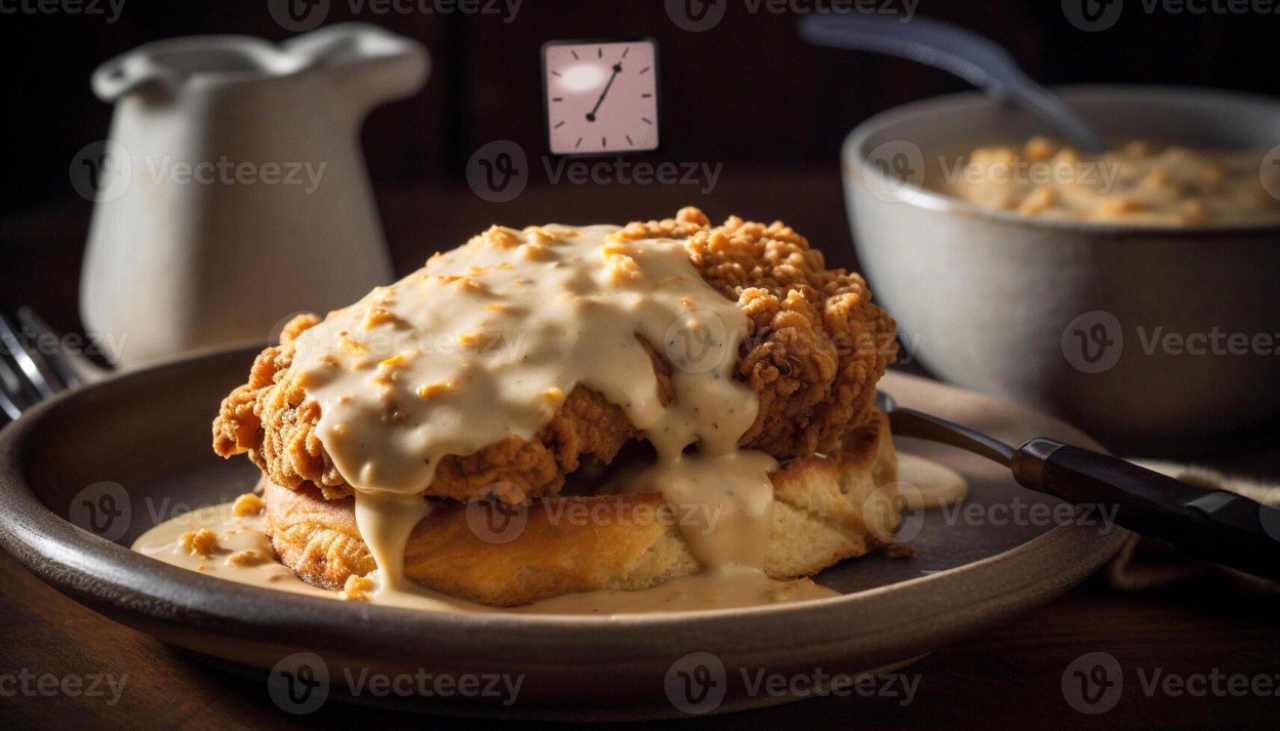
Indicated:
7.05
